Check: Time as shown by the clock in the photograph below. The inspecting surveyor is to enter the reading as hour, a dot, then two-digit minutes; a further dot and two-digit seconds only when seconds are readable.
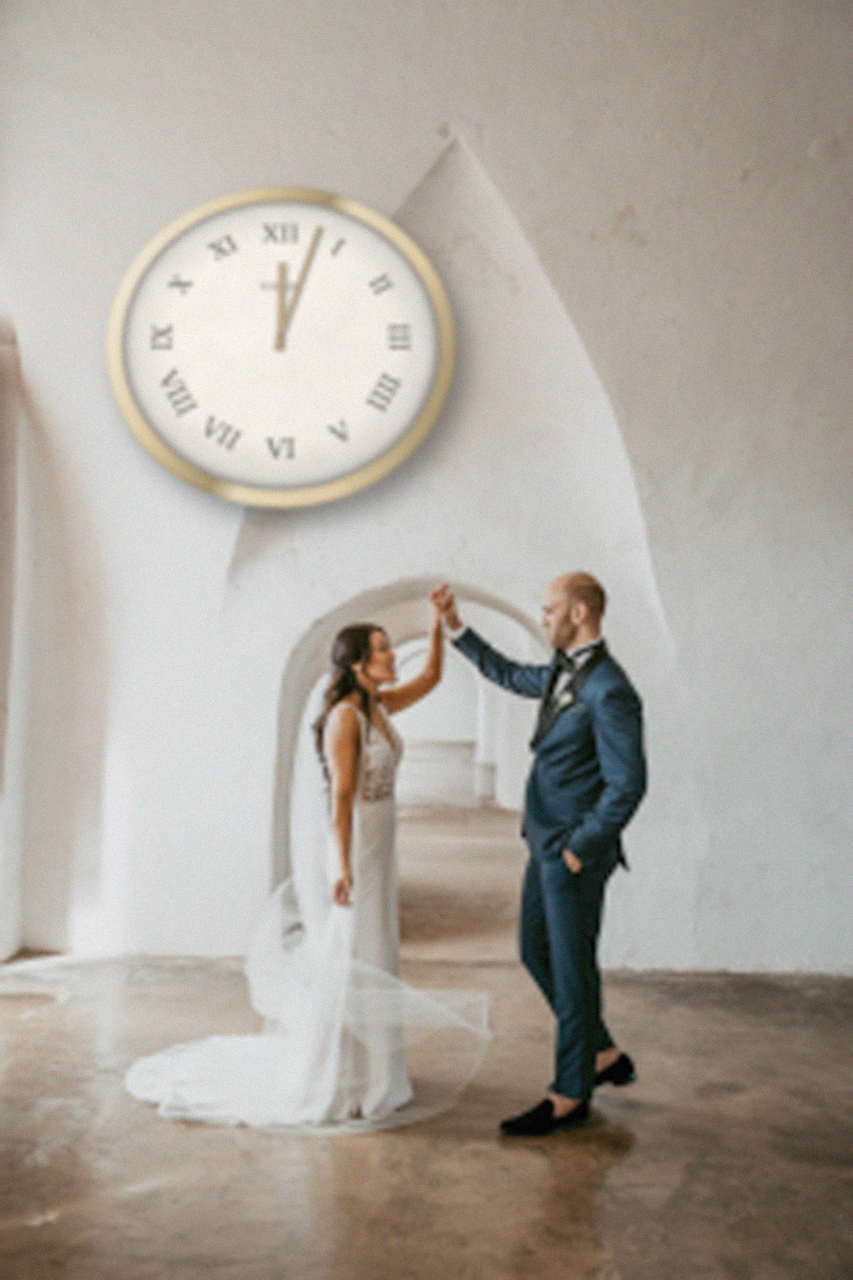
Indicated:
12.03
